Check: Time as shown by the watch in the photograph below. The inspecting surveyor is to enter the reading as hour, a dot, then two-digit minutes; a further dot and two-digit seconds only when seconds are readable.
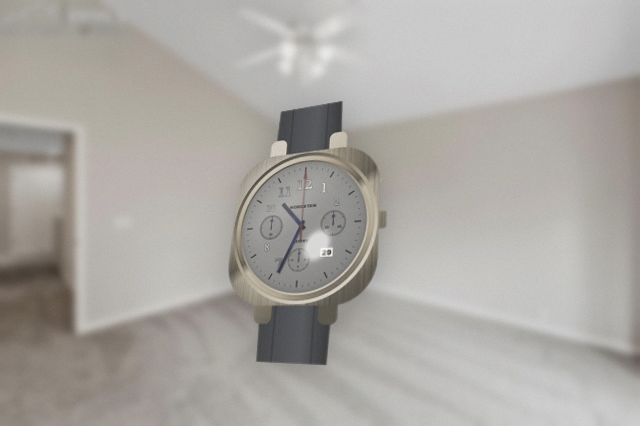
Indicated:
10.34
